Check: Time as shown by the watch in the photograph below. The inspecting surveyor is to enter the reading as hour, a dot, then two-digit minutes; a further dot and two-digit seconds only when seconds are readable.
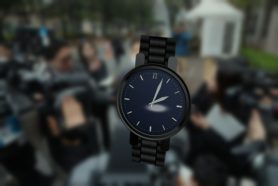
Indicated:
2.03
